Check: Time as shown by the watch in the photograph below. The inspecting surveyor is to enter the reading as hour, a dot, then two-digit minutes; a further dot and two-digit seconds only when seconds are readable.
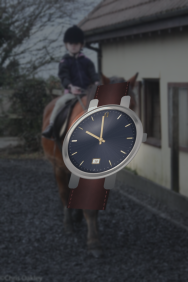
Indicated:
9.59
